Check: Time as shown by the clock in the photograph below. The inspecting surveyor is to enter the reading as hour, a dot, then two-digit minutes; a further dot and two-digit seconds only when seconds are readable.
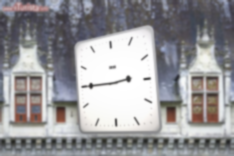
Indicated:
2.45
